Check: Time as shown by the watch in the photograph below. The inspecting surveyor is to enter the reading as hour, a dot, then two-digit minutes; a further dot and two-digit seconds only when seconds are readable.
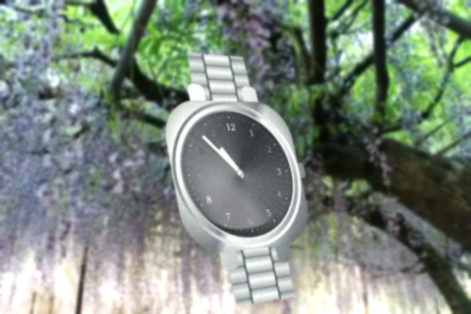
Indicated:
10.53
